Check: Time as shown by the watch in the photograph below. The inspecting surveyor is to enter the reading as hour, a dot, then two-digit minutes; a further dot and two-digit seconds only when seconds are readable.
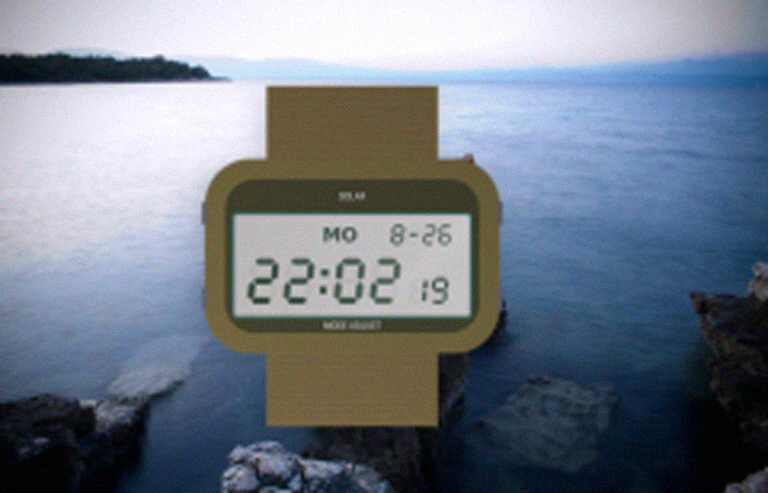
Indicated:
22.02.19
